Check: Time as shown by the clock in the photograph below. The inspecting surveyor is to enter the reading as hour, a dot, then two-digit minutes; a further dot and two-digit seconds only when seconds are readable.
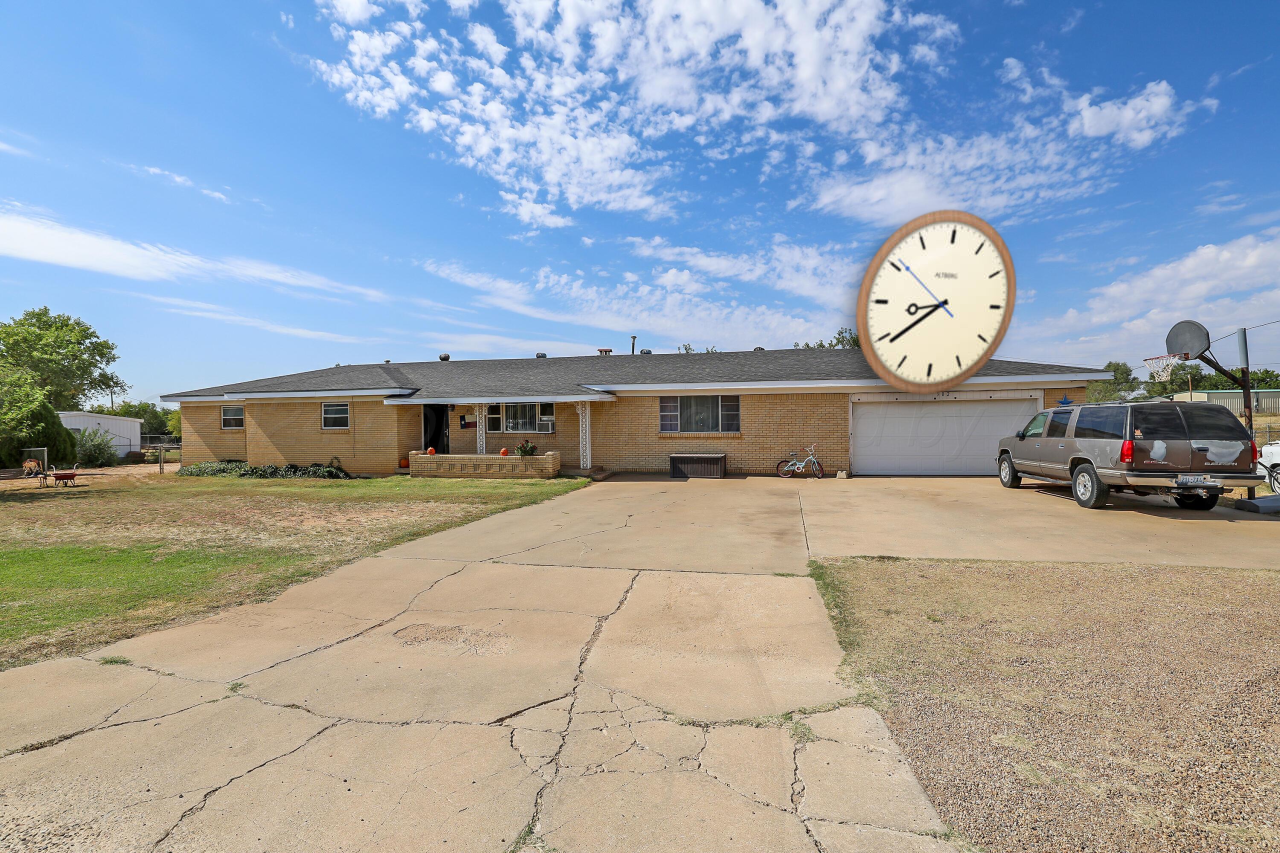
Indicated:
8.38.51
